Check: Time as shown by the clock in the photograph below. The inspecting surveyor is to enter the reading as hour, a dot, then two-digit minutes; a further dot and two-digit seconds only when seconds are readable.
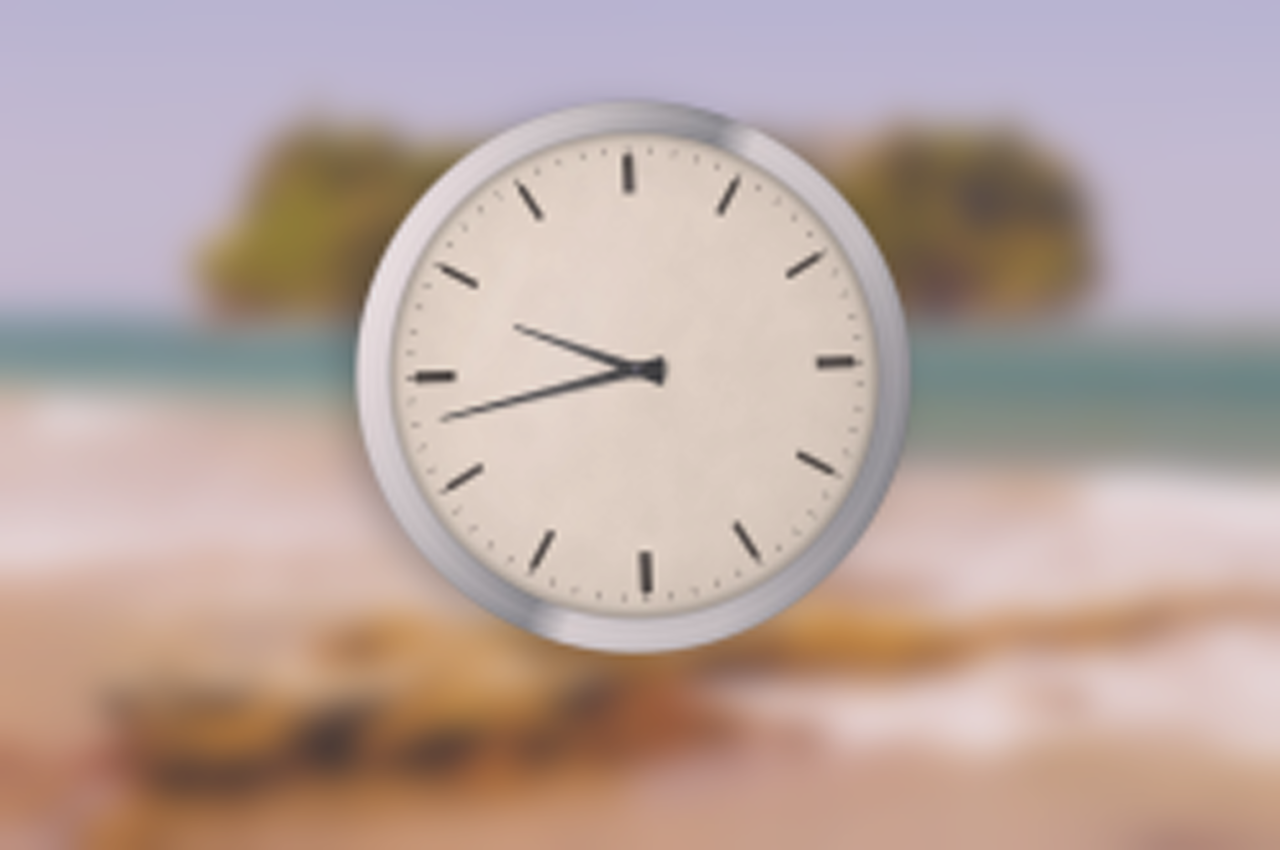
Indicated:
9.43
